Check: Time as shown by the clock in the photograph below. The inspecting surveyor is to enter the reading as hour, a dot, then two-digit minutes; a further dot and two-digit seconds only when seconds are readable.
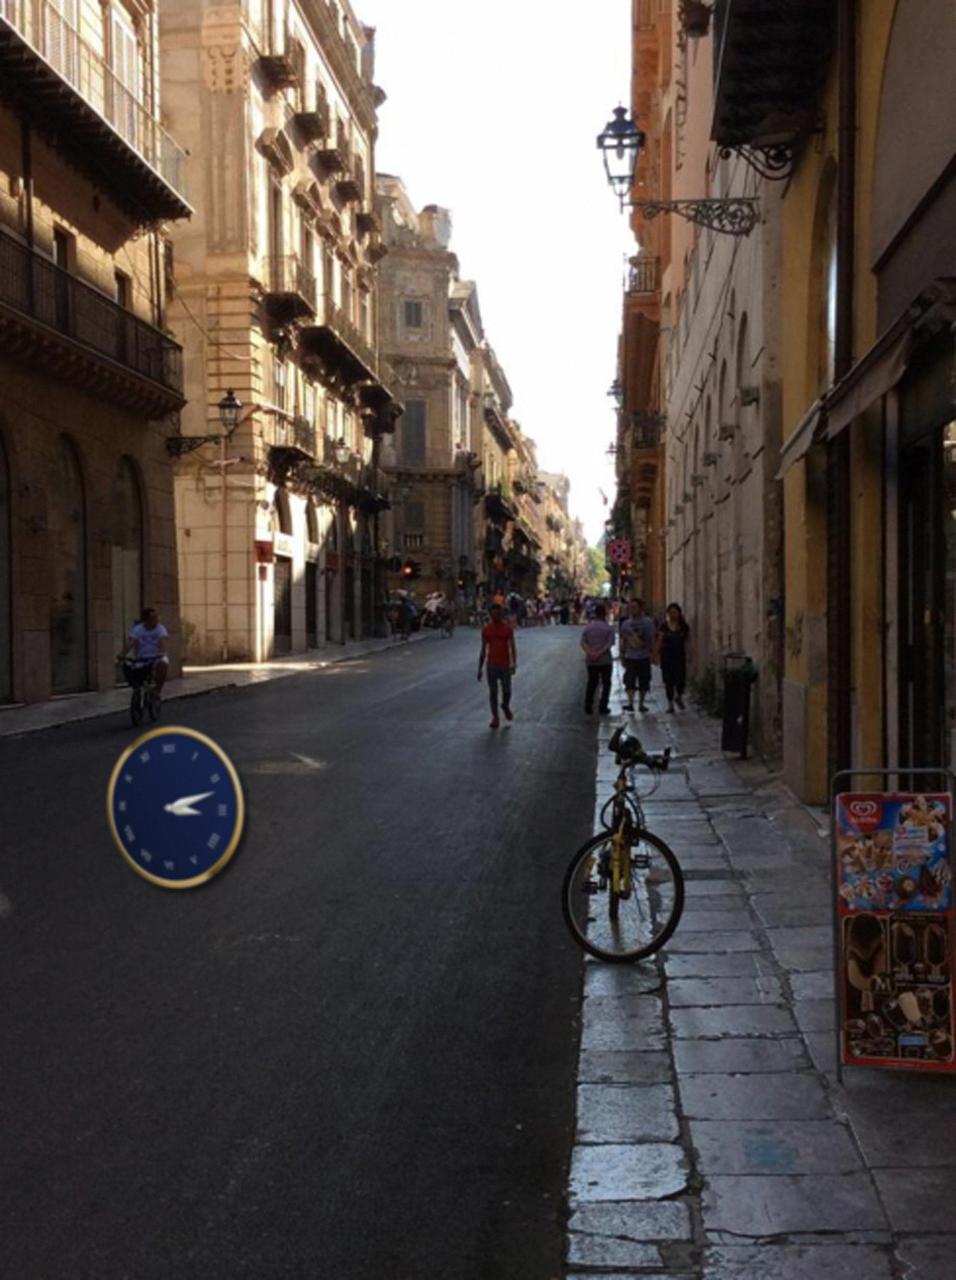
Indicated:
3.12
